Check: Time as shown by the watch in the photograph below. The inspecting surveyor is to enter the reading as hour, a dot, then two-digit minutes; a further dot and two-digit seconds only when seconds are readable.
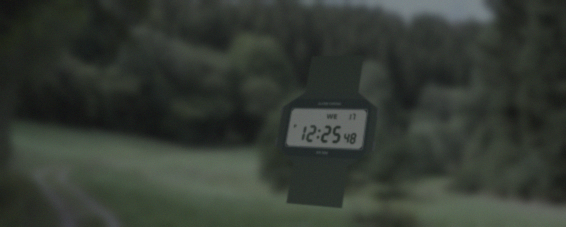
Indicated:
12.25.48
